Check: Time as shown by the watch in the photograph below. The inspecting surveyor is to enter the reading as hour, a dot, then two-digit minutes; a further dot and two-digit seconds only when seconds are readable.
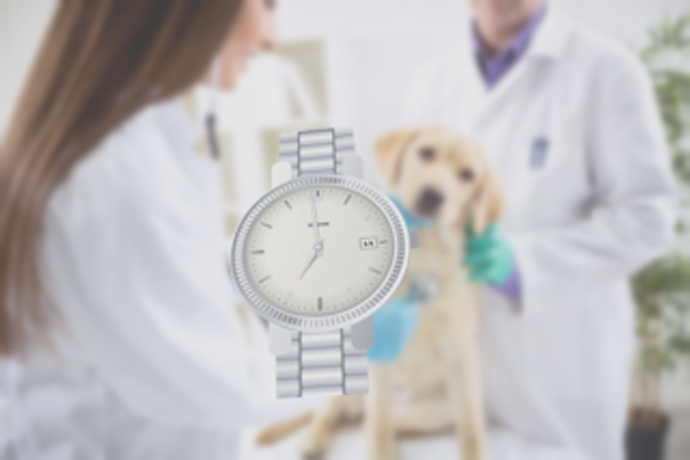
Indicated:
6.59
